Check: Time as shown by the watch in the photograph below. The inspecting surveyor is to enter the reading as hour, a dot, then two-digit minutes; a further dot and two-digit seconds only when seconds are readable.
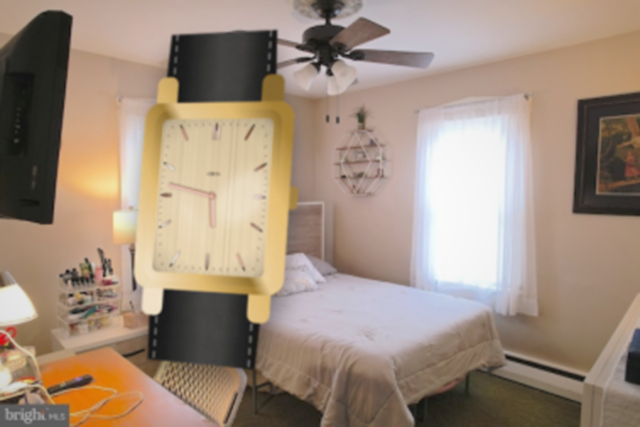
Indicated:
5.47
